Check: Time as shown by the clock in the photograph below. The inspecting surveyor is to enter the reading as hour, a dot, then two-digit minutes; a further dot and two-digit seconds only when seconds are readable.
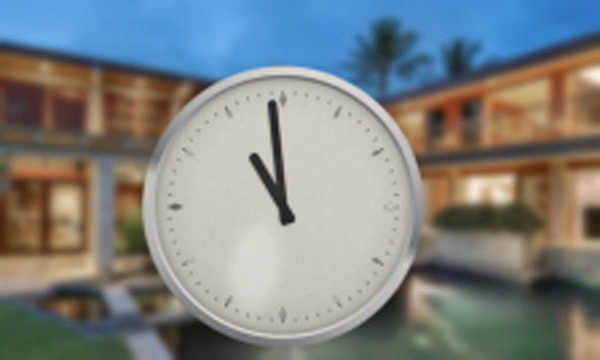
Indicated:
10.59
